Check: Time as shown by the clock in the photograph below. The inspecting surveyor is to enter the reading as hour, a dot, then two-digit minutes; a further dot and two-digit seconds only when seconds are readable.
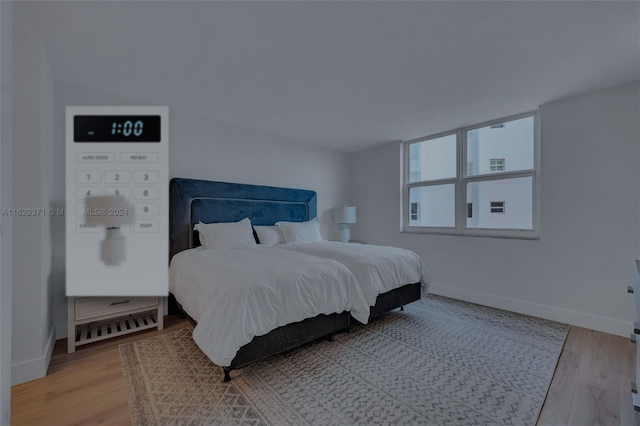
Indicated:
1.00
